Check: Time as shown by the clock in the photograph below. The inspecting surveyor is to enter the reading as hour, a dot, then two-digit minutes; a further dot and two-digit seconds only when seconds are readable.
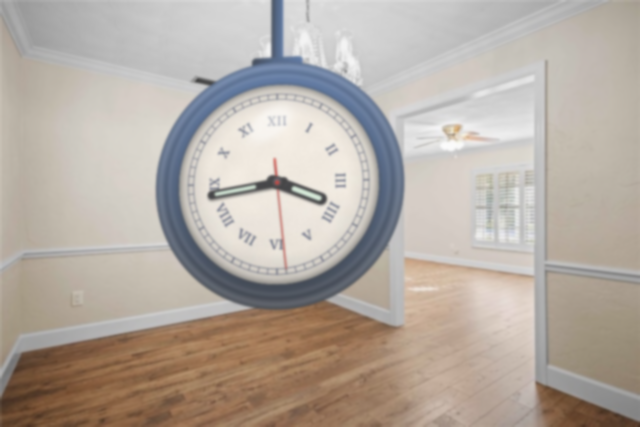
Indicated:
3.43.29
